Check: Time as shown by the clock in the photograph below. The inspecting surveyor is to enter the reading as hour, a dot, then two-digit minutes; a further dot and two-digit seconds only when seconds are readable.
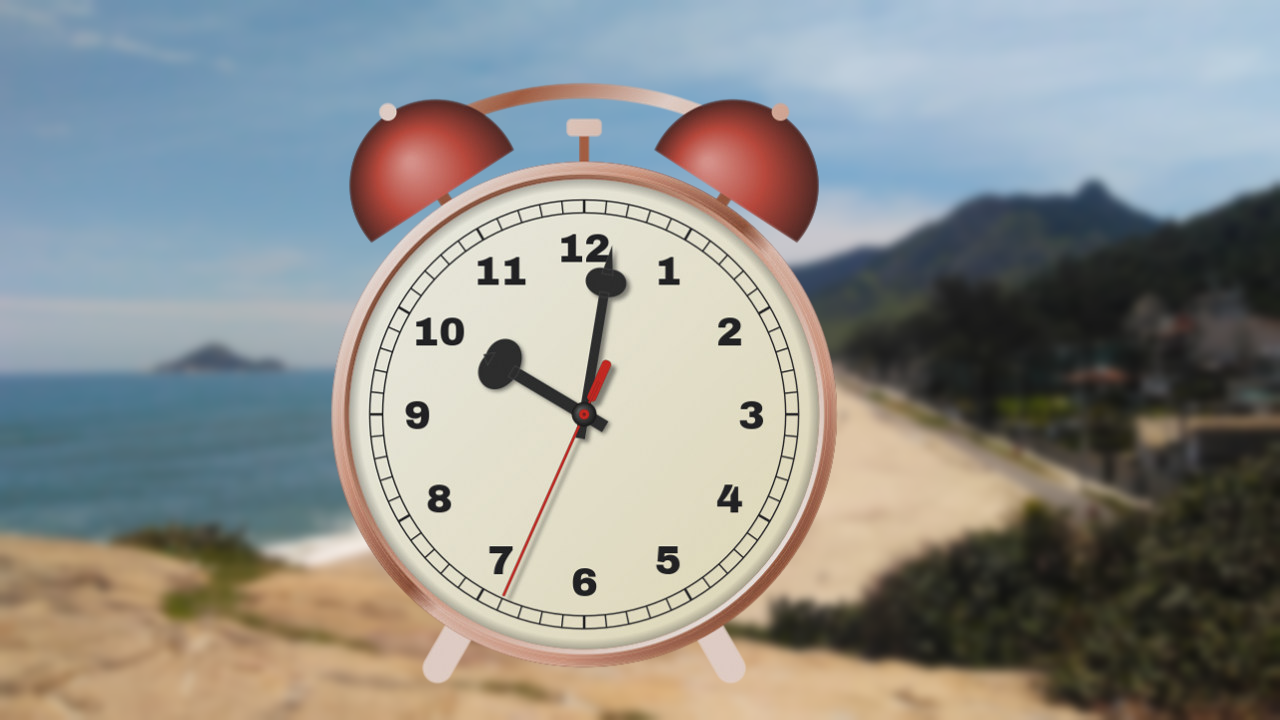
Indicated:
10.01.34
